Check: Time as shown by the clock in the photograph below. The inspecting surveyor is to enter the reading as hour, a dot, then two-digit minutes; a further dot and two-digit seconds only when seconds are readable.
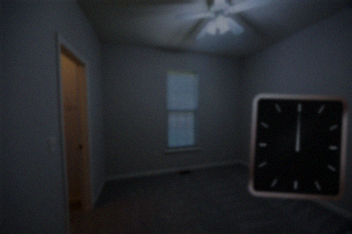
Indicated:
12.00
